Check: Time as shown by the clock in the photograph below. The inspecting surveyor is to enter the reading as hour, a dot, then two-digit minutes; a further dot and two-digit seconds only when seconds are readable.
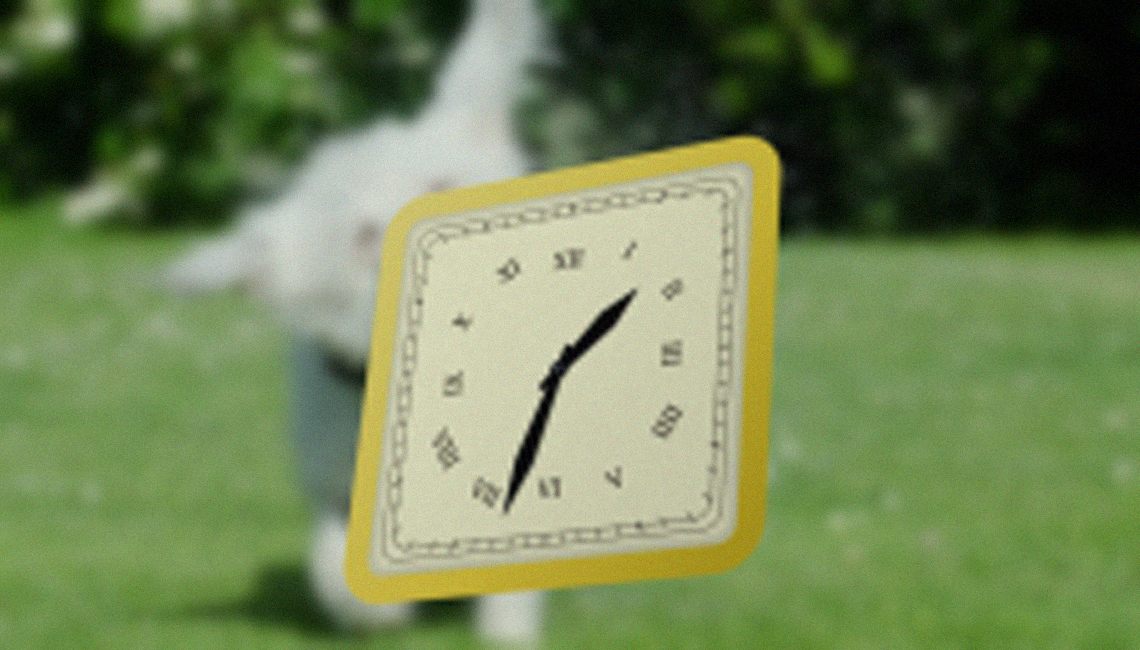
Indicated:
1.33
